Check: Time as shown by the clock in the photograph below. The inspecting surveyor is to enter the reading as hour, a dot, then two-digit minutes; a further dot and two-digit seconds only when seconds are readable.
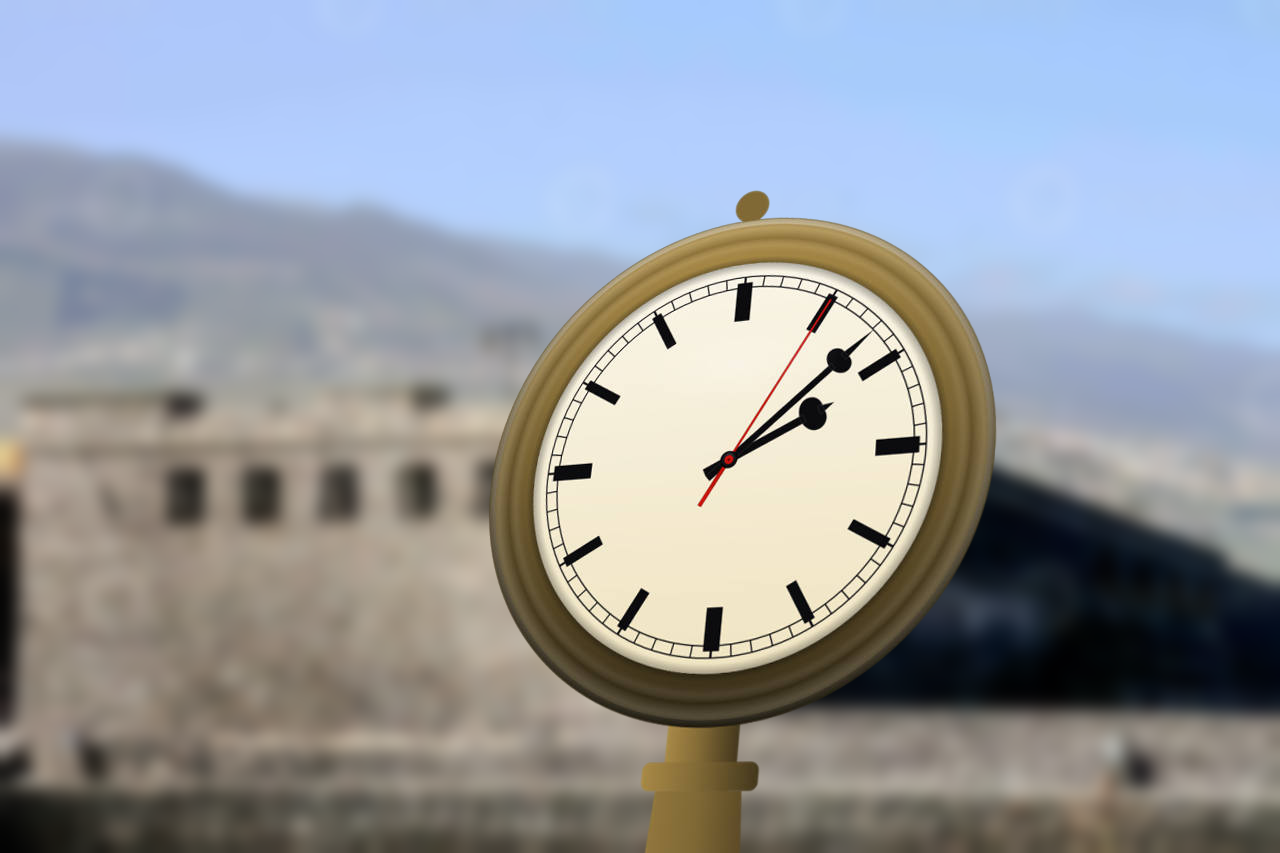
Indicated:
2.08.05
